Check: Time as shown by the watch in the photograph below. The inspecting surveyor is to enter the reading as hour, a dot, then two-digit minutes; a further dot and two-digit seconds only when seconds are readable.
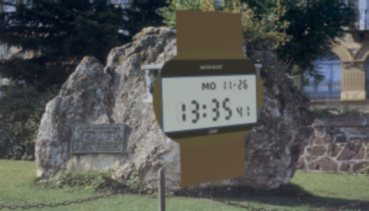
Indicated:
13.35.41
